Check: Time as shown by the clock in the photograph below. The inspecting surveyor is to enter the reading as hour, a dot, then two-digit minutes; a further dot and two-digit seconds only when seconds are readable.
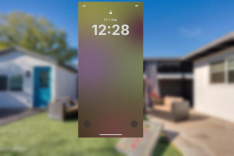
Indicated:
12.28
